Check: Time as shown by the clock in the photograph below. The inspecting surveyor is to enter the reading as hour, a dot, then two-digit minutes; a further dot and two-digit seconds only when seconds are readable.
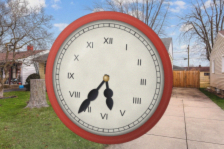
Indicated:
5.36
